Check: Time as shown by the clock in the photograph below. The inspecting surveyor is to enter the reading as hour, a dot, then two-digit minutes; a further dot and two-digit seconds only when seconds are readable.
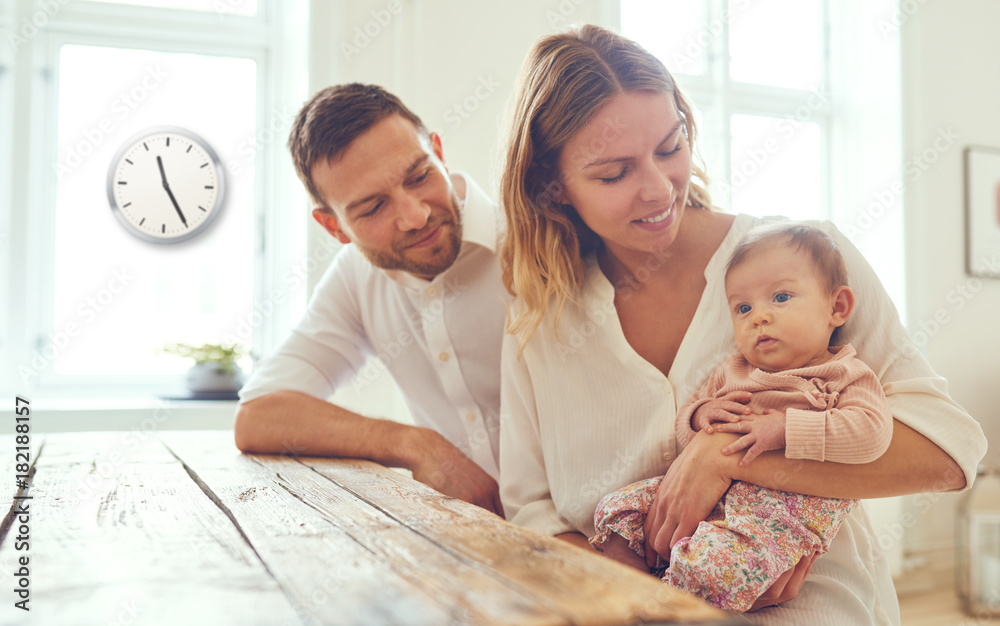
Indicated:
11.25
